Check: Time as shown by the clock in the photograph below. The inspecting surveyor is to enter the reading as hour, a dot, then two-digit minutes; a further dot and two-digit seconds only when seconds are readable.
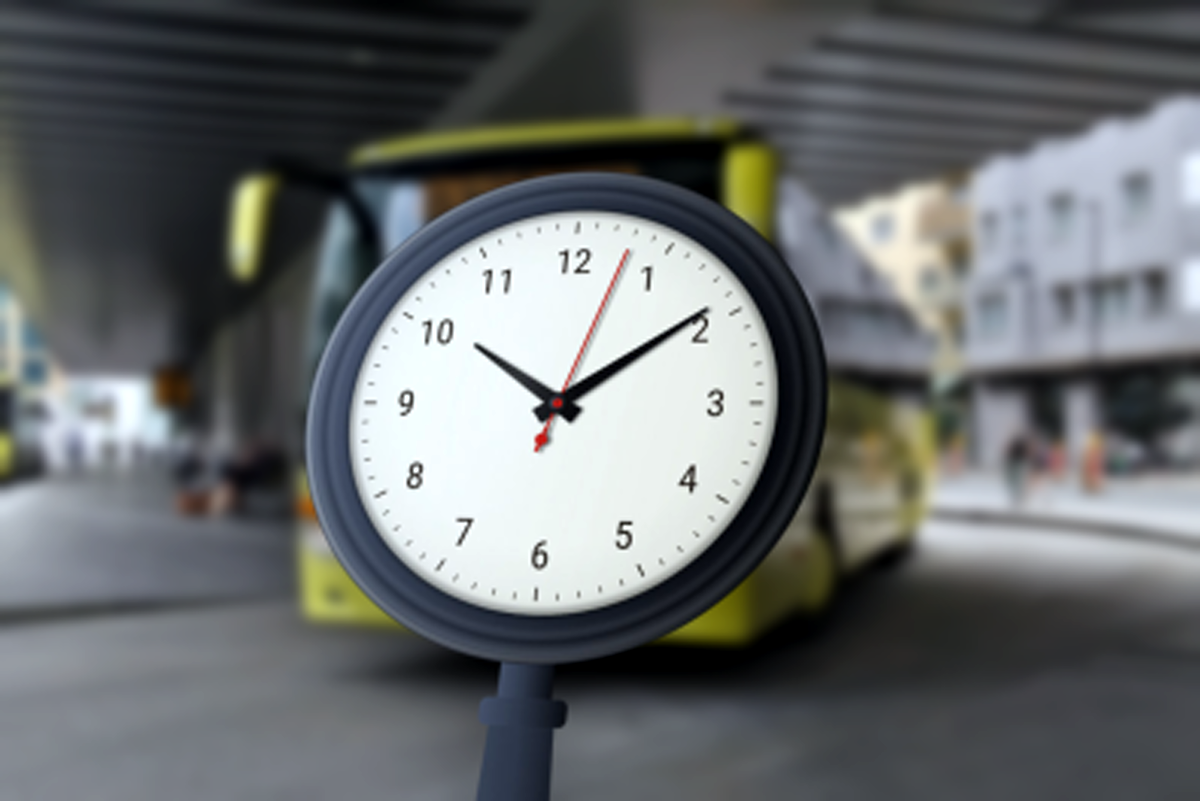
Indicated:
10.09.03
